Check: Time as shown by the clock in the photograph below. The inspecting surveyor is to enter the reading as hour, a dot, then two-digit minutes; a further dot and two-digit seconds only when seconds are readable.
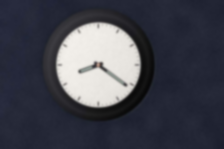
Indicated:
8.21
